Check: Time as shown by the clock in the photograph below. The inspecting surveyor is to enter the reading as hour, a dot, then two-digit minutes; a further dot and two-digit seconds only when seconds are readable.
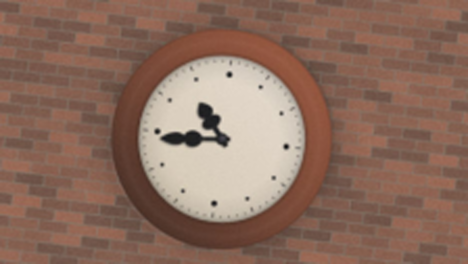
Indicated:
10.44
